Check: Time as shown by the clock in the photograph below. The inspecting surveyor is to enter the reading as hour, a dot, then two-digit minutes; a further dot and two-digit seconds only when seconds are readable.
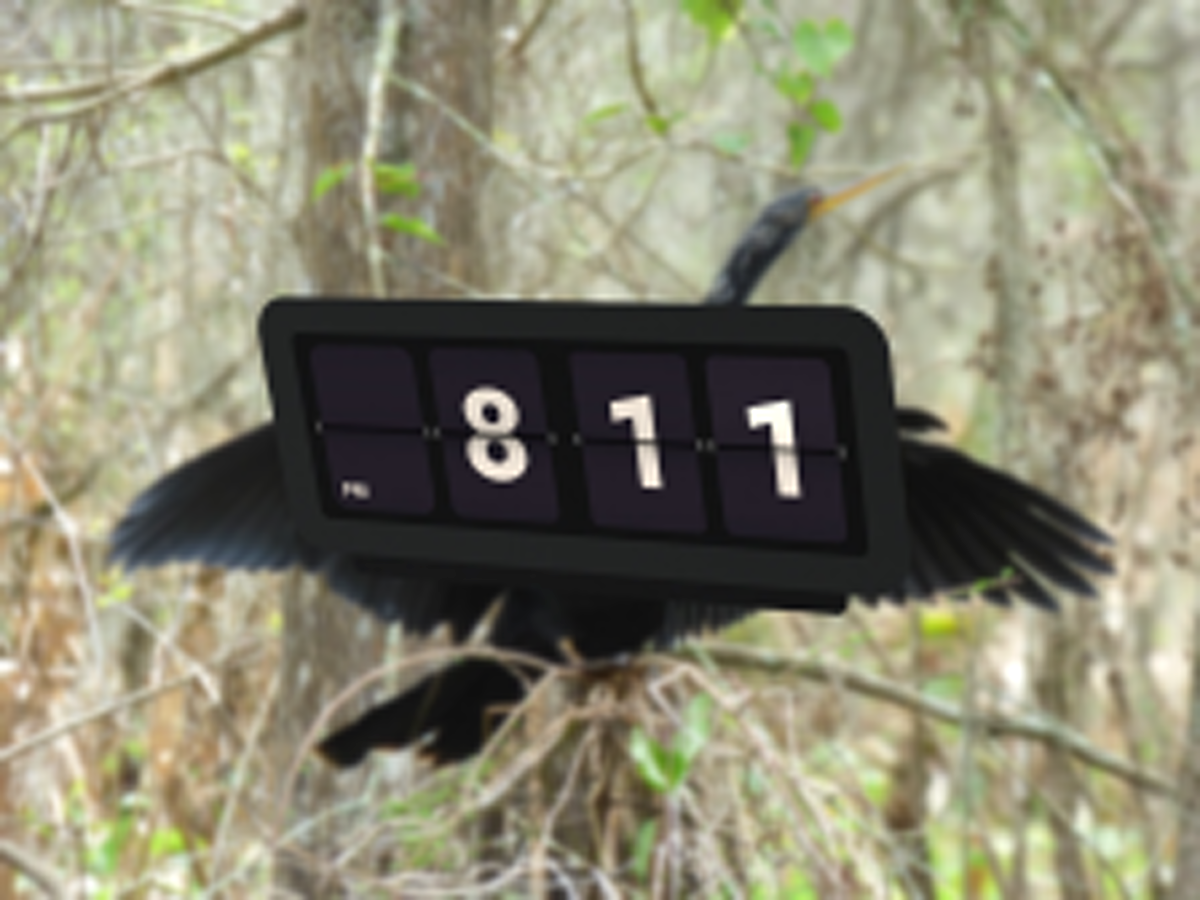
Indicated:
8.11
